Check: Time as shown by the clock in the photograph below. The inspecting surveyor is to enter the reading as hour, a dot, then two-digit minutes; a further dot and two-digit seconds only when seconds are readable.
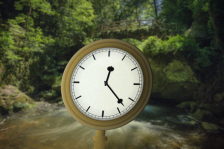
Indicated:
12.23
